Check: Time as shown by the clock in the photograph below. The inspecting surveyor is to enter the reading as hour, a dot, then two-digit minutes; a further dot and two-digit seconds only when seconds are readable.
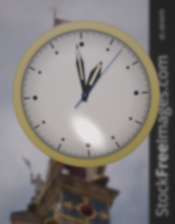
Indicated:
12.59.07
